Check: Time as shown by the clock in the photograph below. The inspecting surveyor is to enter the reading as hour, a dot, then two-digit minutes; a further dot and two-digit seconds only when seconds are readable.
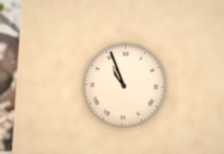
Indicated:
10.56
